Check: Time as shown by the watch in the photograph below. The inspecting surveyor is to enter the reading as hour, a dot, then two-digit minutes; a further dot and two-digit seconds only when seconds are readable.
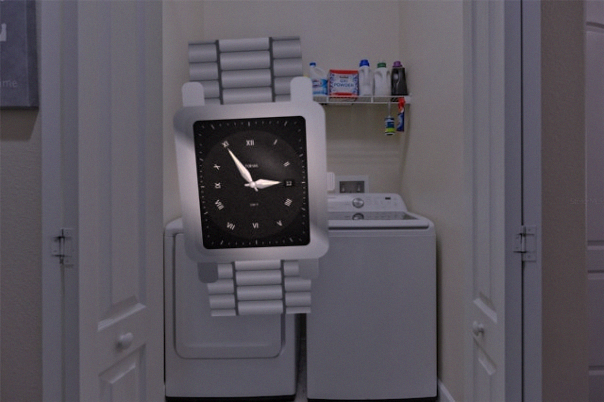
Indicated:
2.55
